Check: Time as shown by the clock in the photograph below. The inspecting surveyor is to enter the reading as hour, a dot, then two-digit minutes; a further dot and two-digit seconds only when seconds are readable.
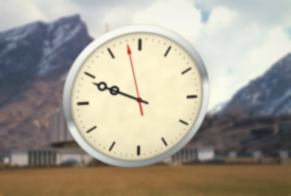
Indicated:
9.48.58
